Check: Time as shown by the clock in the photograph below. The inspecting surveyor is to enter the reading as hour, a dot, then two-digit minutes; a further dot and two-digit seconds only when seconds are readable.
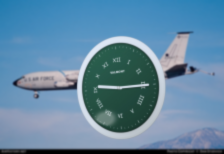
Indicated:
9.15
